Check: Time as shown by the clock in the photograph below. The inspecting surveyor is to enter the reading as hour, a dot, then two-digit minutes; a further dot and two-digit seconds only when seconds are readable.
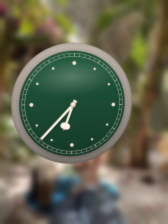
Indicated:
6.37
